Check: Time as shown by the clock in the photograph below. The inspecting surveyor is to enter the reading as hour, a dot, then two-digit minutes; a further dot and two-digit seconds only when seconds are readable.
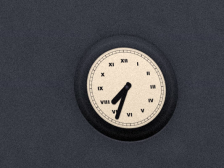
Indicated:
7.34
